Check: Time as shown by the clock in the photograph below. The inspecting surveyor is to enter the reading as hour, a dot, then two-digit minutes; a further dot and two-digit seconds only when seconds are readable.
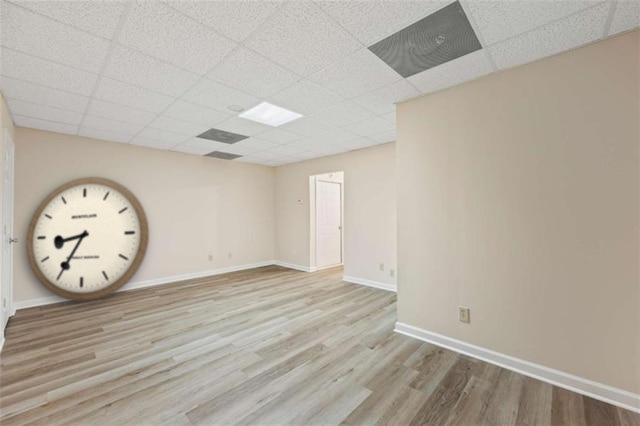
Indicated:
8.35
